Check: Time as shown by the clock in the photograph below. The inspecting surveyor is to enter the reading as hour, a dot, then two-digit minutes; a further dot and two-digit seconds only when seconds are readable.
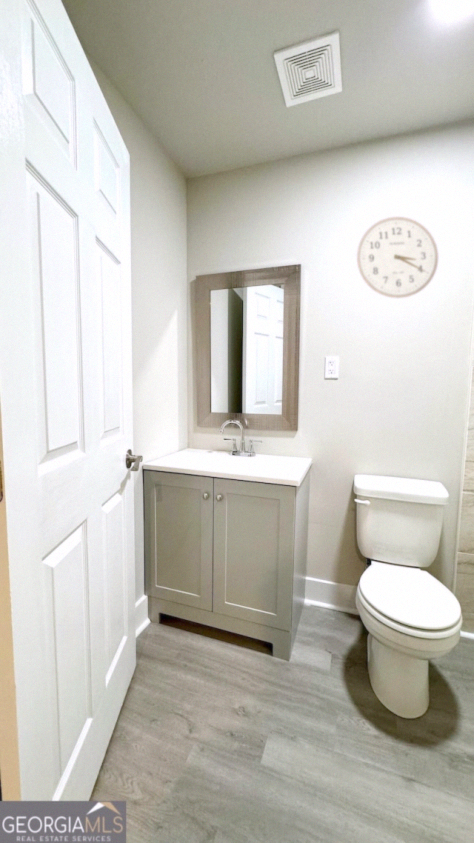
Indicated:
3.20
